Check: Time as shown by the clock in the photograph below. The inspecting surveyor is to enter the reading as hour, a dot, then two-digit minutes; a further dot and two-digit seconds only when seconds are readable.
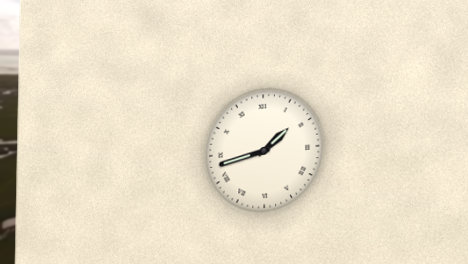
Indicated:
1.43
